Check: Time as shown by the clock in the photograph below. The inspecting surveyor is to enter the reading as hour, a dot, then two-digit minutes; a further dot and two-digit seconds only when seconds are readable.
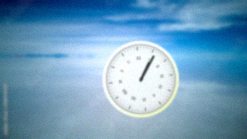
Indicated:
1.06
